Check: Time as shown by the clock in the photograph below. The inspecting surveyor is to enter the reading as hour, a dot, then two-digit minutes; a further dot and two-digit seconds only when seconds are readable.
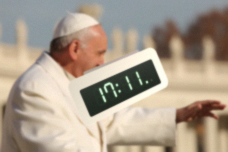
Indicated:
17.11
